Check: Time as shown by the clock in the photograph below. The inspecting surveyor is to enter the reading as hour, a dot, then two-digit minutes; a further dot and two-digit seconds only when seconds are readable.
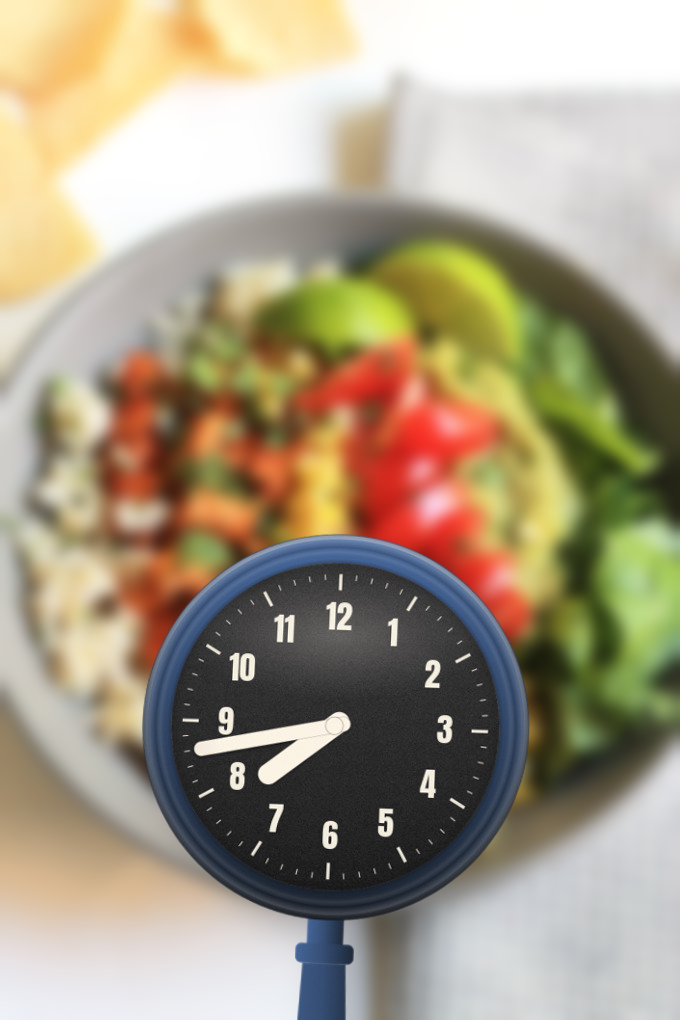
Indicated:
7.43
